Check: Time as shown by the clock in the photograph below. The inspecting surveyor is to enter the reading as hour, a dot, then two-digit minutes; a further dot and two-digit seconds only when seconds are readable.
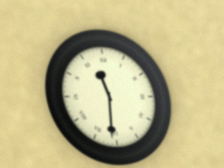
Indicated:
11.31
